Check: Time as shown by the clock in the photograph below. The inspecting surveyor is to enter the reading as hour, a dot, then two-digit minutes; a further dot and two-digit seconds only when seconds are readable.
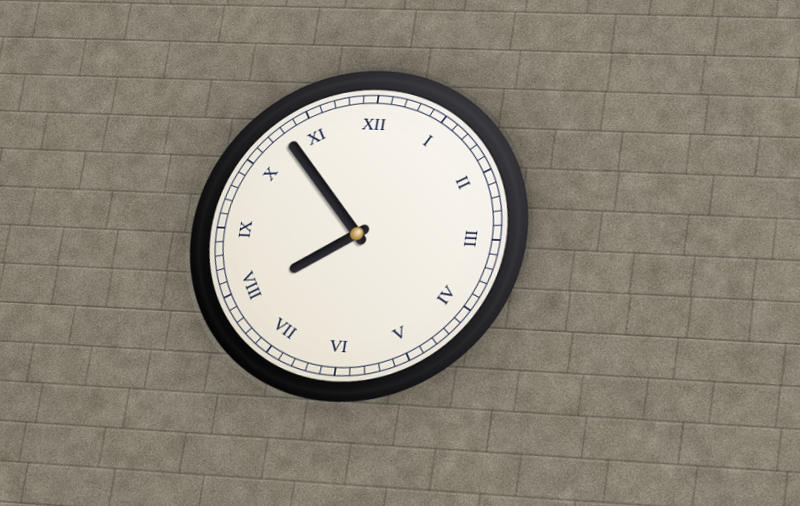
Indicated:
7.53
